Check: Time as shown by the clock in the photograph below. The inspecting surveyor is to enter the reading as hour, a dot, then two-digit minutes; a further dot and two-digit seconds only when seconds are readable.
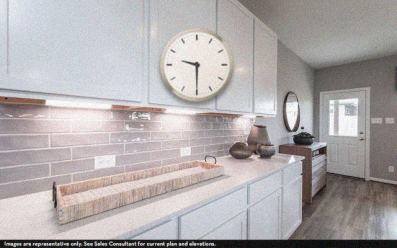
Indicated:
9.30
